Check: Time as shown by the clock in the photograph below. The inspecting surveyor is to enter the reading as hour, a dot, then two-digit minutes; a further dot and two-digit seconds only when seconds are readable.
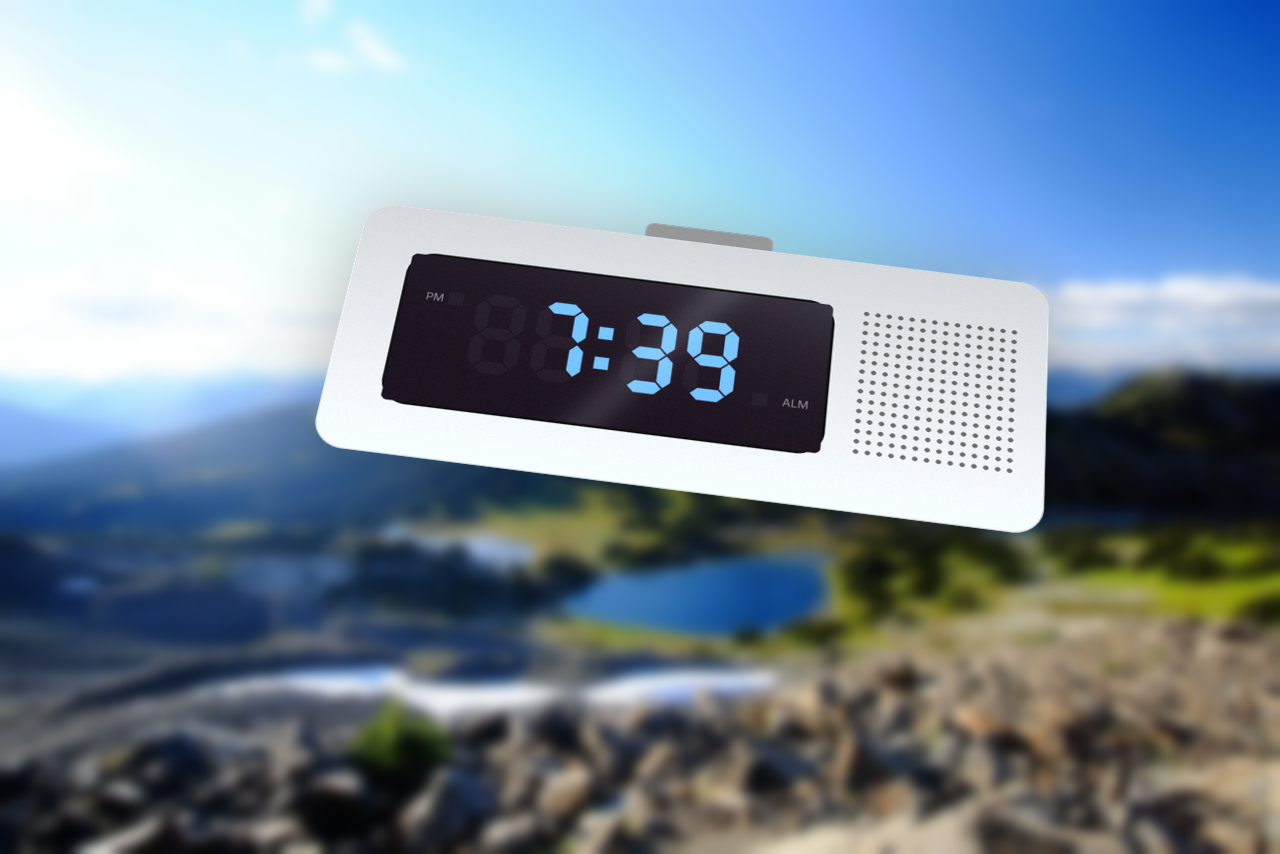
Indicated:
7.39
